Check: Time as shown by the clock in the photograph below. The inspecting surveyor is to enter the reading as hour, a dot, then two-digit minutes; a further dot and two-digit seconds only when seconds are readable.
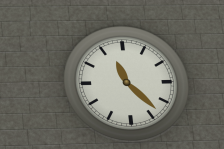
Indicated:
11.23
